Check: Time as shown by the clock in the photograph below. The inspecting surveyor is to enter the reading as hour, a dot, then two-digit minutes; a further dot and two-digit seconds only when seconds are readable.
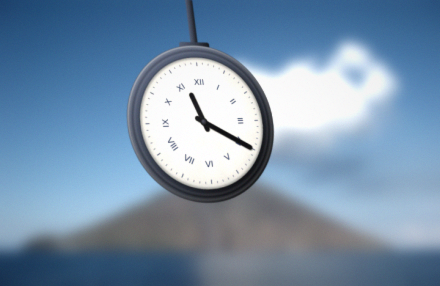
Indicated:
11.20
